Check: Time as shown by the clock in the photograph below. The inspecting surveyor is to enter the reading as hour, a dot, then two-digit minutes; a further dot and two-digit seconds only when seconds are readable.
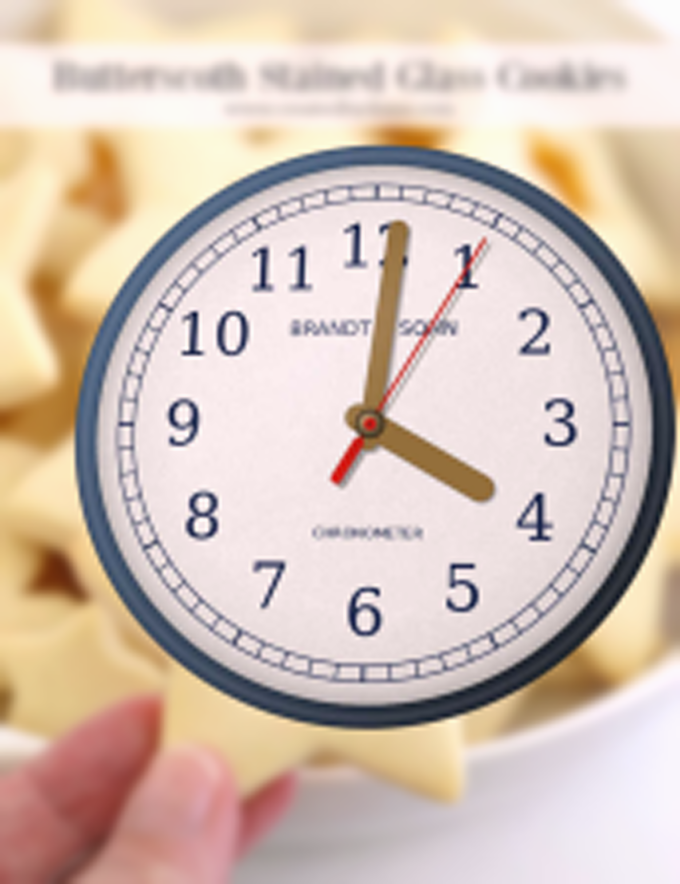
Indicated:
4.01.05
